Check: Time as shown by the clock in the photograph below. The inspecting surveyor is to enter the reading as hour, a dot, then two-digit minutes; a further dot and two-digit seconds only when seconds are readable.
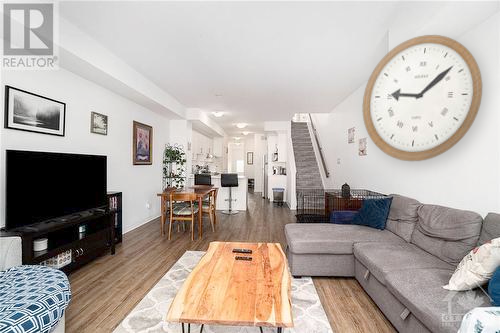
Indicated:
9.08
